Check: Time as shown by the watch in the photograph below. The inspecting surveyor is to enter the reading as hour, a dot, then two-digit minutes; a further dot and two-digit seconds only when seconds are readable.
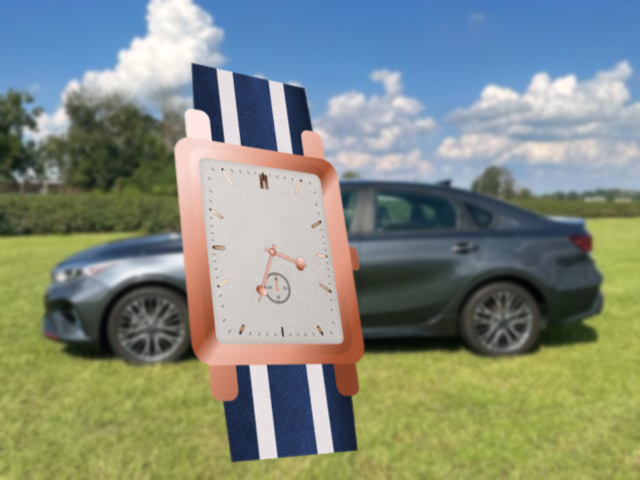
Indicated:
3.34
